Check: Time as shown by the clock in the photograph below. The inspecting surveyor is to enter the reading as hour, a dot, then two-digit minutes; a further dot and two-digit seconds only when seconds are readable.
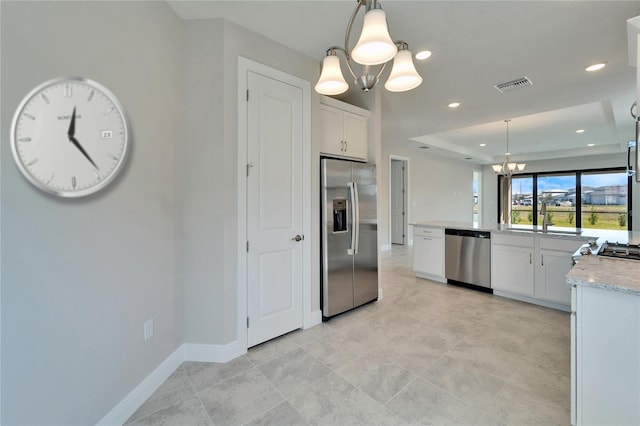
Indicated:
12.24
